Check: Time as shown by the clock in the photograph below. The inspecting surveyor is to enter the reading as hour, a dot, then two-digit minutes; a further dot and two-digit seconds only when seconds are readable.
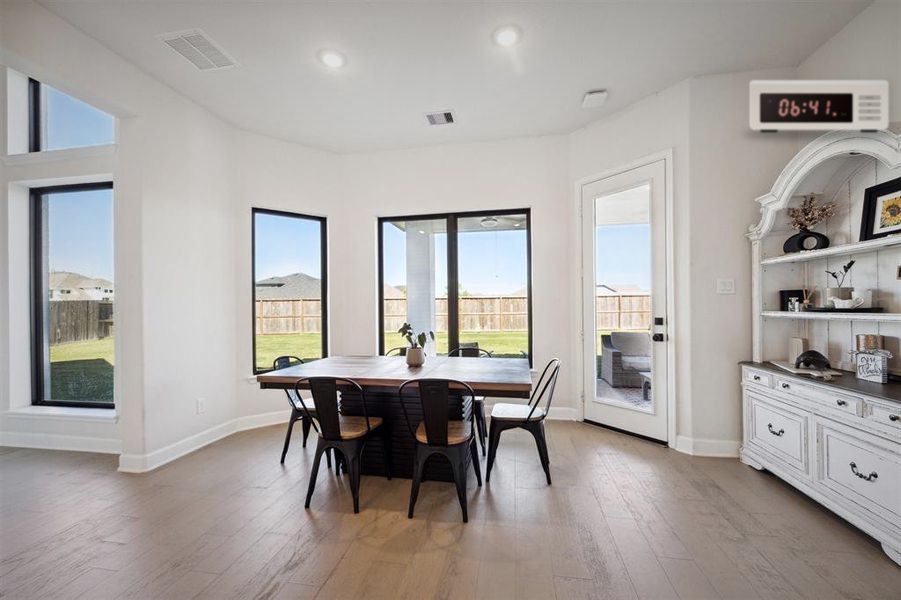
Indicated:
6.41
